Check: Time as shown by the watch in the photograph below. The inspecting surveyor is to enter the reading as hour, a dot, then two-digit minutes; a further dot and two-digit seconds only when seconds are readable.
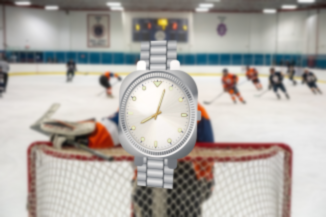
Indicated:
8.03
